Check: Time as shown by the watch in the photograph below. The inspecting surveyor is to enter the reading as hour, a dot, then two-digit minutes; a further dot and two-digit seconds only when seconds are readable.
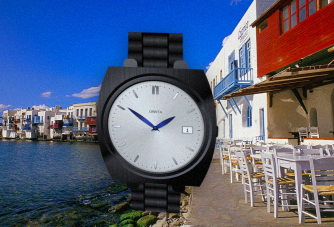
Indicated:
1.51
